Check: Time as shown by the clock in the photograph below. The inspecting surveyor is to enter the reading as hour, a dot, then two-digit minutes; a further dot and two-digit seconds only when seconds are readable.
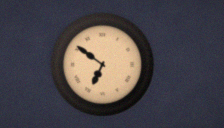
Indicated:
6.51
